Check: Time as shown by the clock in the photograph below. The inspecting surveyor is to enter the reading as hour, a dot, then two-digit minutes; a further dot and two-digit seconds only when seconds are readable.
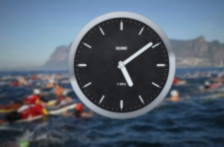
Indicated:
5.09
